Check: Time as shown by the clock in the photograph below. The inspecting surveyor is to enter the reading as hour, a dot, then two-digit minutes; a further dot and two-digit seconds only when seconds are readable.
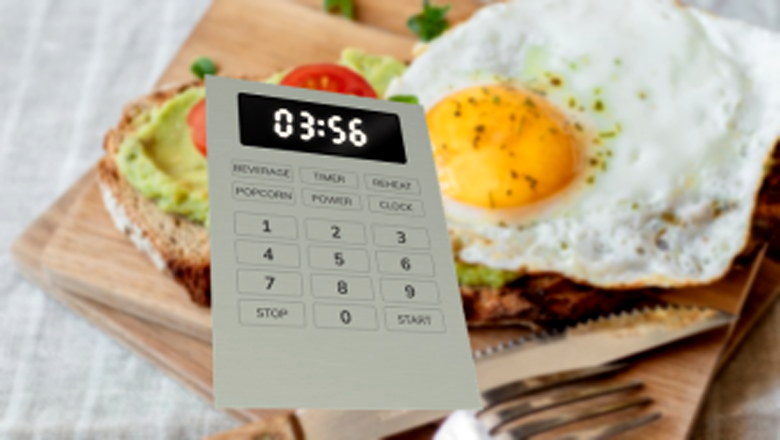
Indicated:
3.56
